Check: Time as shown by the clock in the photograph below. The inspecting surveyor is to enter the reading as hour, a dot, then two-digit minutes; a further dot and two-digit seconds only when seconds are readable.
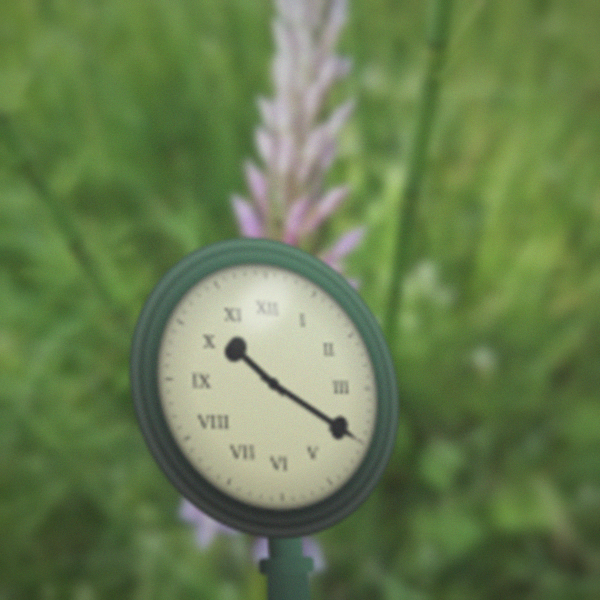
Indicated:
10.20
